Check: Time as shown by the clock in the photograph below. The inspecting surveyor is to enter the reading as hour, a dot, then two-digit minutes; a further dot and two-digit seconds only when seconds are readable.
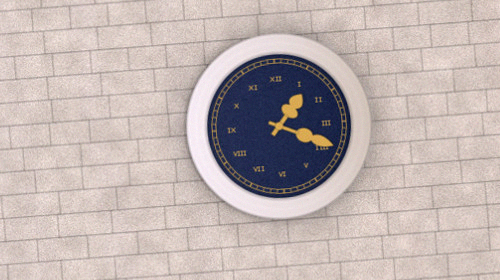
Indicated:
1.19
